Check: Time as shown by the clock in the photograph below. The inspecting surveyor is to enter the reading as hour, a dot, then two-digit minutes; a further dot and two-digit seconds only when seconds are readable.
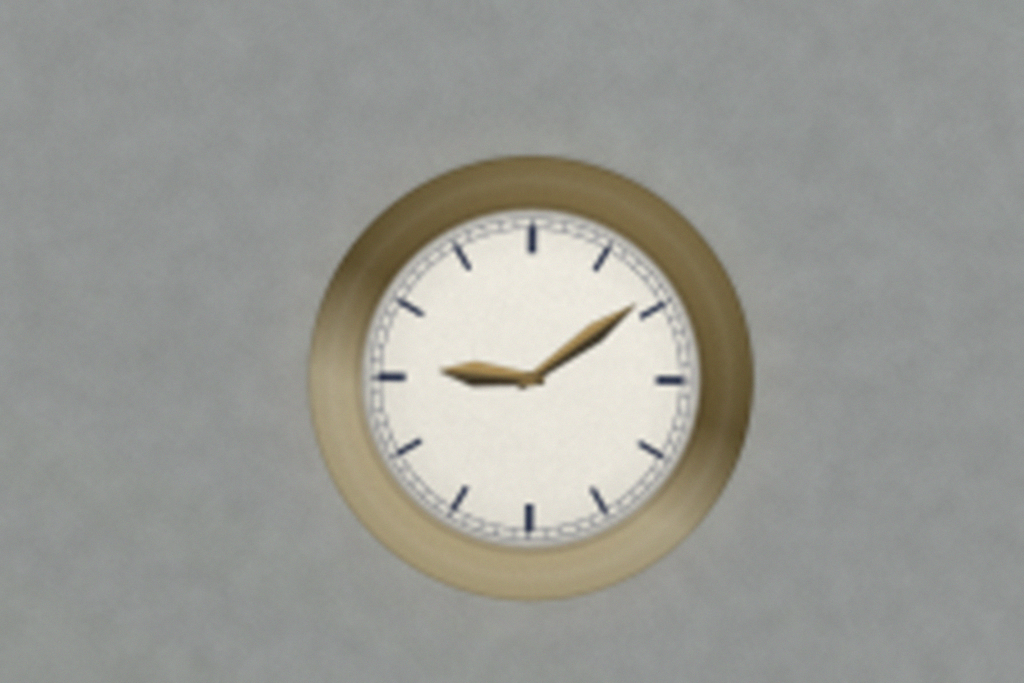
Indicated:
9.09
